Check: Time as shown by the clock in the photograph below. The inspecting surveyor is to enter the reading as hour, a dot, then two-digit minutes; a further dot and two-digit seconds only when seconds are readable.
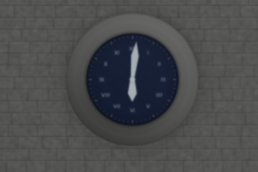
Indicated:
6.01
